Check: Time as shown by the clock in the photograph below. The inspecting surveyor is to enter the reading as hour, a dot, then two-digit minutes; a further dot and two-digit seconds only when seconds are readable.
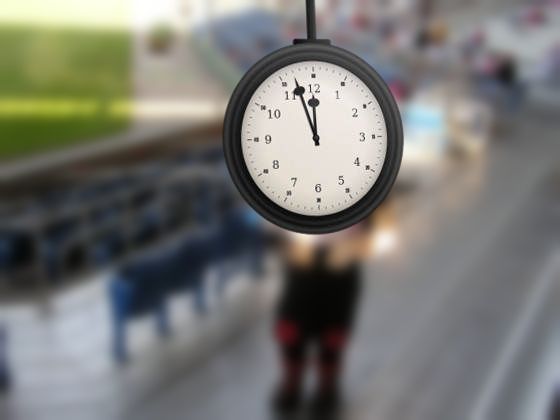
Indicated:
11.57
